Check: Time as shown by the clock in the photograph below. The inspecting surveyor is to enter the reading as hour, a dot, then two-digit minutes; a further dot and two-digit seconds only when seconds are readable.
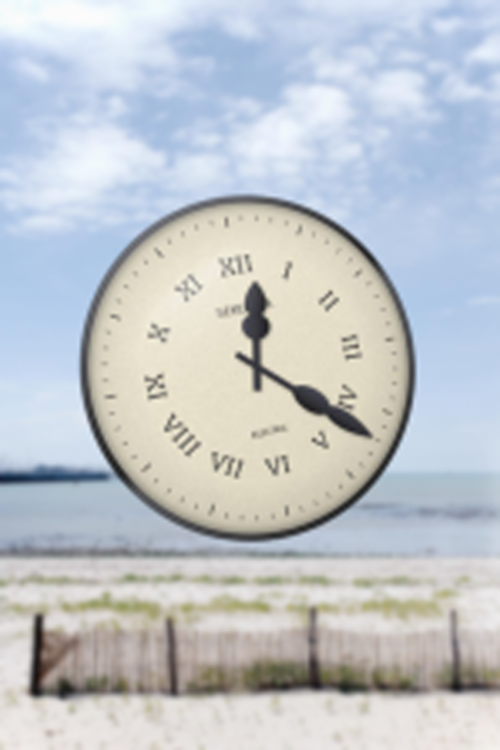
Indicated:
12.22
